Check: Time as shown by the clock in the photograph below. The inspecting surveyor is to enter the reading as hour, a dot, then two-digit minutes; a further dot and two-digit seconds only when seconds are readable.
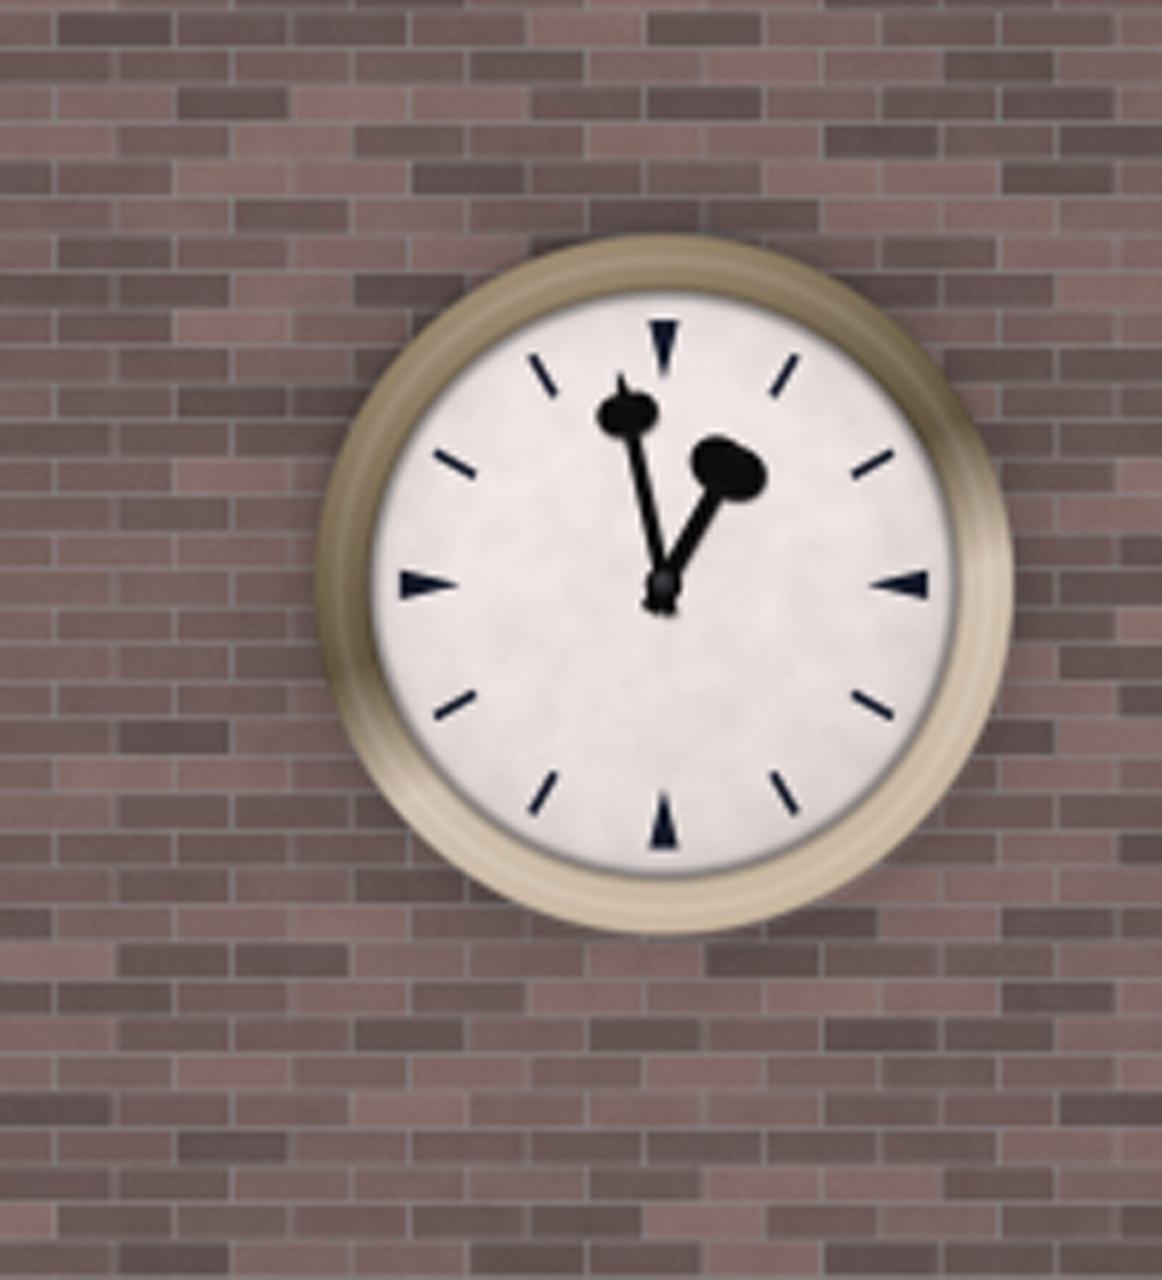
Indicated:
12.58
